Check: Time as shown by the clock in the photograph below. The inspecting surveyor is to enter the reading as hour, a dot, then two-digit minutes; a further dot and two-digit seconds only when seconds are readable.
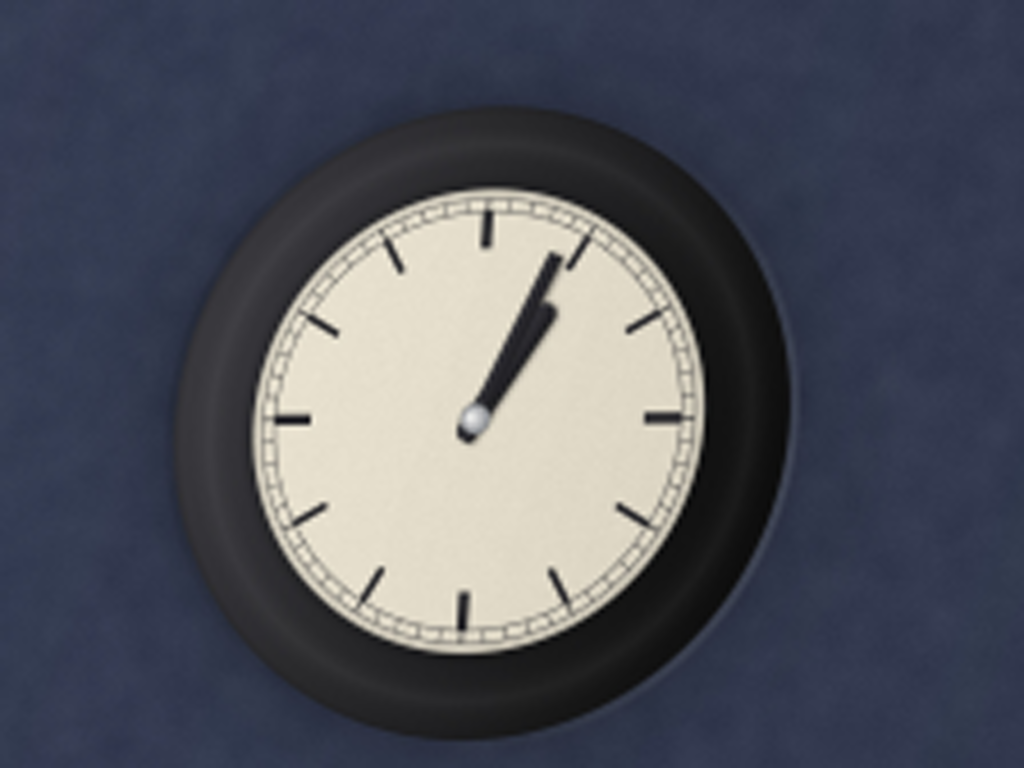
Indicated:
1.04
